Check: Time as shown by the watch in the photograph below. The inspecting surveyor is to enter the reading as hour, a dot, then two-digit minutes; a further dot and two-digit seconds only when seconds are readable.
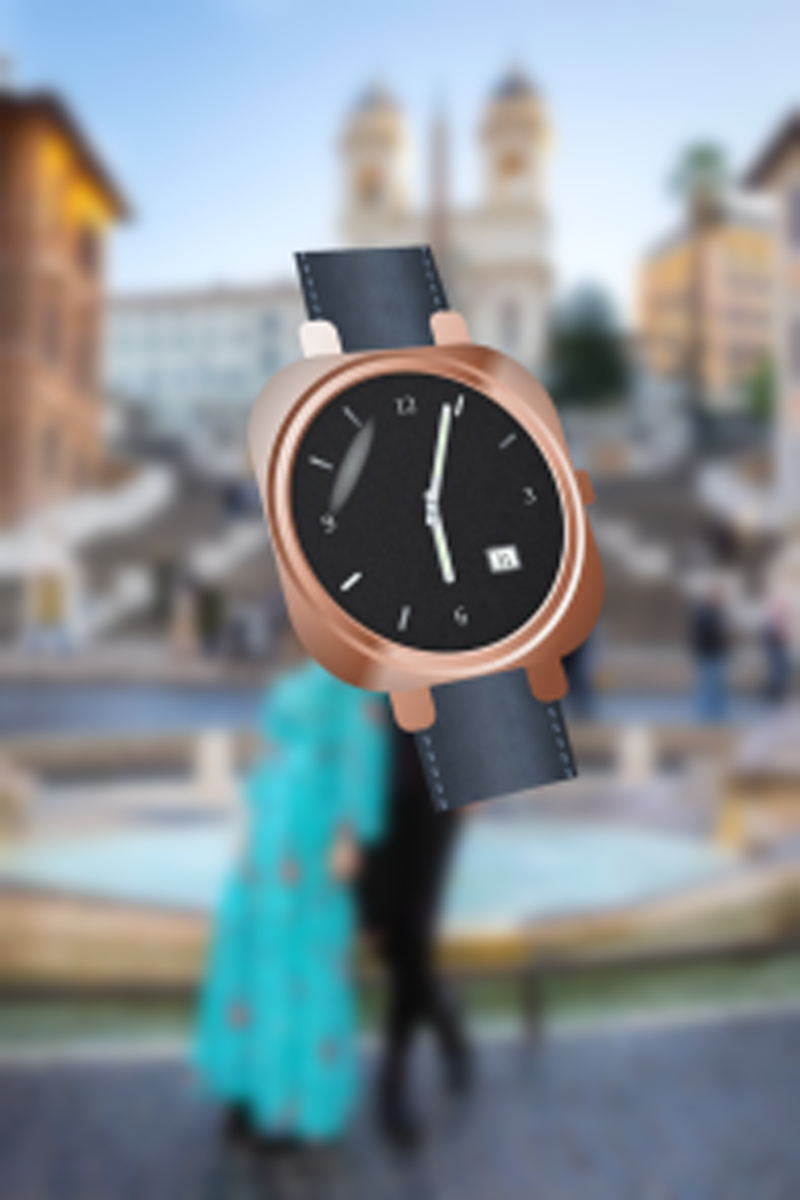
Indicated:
6.04
